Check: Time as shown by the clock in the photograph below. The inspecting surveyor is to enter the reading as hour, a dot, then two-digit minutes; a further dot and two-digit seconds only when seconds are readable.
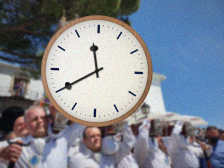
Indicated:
11.40
